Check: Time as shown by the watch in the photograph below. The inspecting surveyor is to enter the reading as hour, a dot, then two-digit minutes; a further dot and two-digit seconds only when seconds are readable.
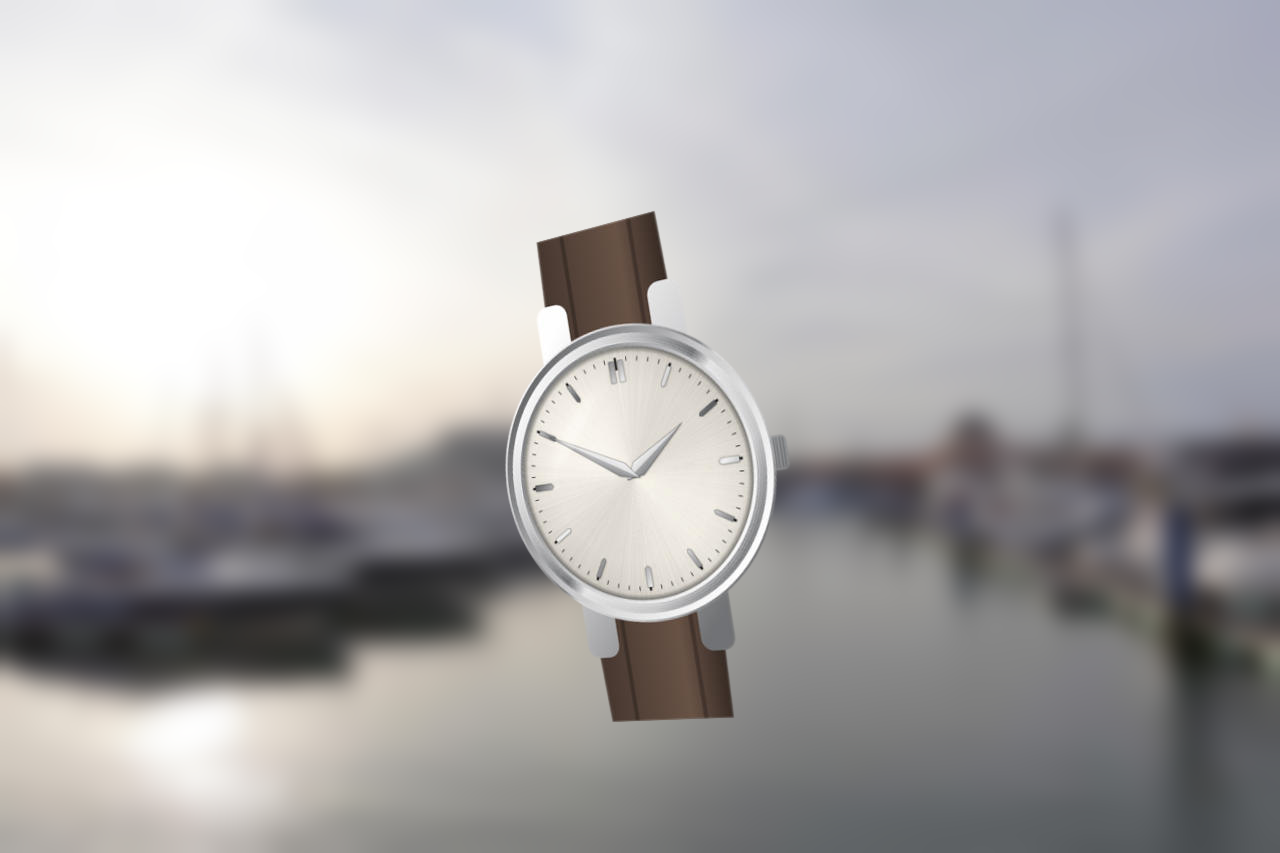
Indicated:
1.50
